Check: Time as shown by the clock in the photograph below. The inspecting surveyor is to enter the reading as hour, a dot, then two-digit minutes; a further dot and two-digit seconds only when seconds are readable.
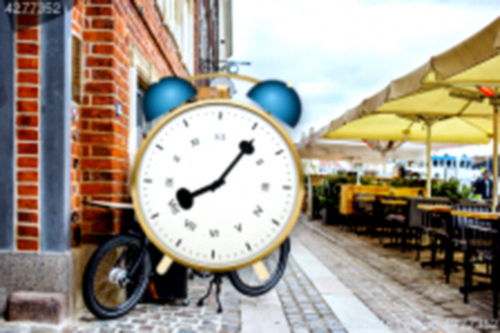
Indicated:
8.06
